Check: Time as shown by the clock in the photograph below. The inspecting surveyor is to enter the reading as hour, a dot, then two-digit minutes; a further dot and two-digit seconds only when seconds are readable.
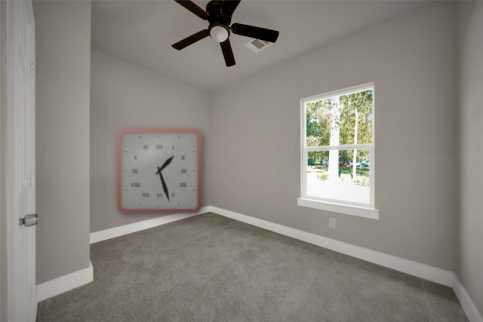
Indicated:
1.27
